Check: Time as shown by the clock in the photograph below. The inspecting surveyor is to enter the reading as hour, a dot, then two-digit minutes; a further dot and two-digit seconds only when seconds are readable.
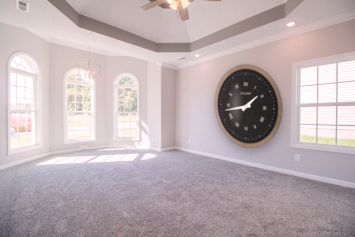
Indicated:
1.43
